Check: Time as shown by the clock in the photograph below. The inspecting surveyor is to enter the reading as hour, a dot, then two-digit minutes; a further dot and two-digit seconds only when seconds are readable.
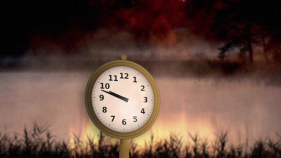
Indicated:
9.48
